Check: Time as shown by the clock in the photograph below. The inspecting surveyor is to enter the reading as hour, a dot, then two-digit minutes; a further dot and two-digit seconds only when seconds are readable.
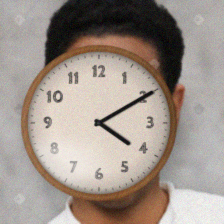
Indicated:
4.10
